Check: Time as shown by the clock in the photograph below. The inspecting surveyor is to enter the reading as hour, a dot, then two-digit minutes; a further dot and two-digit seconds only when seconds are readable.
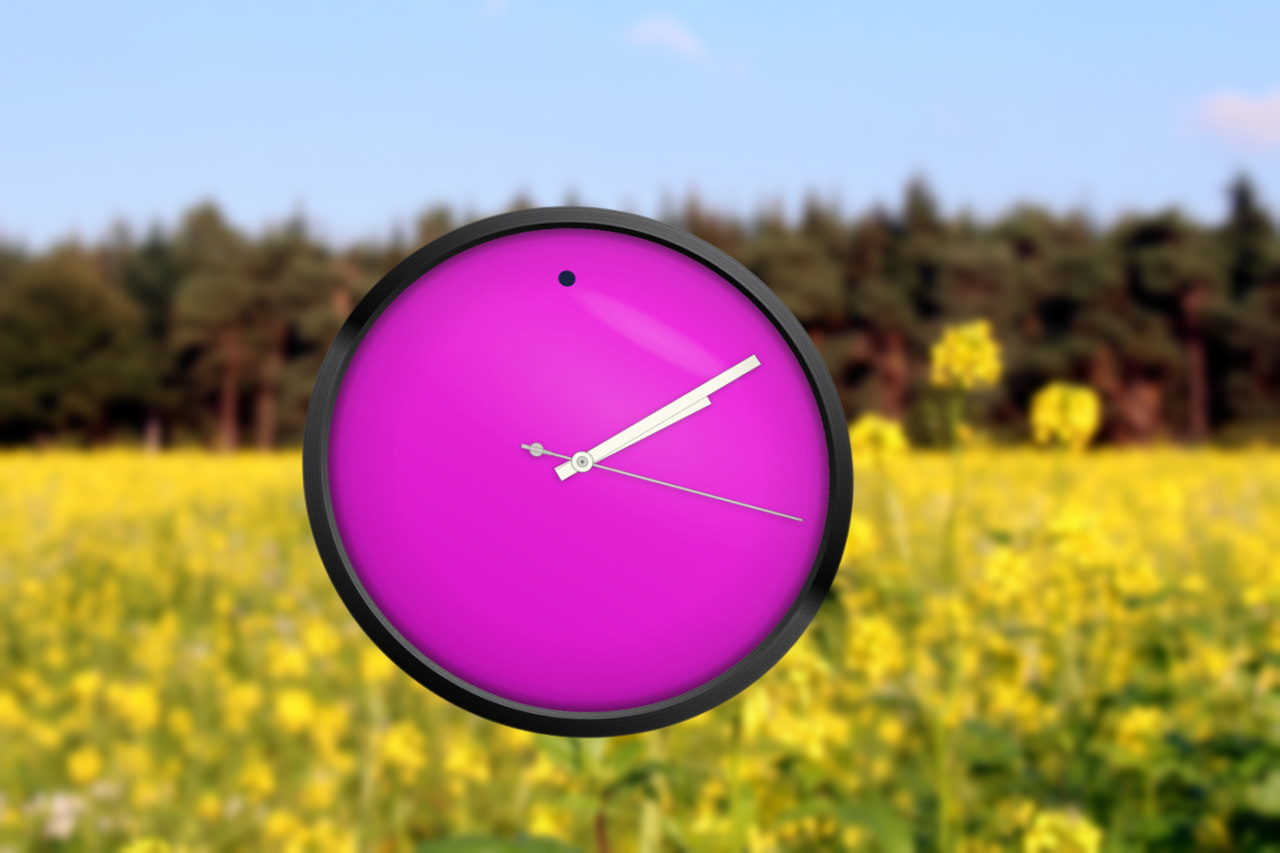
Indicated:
2.10.18
